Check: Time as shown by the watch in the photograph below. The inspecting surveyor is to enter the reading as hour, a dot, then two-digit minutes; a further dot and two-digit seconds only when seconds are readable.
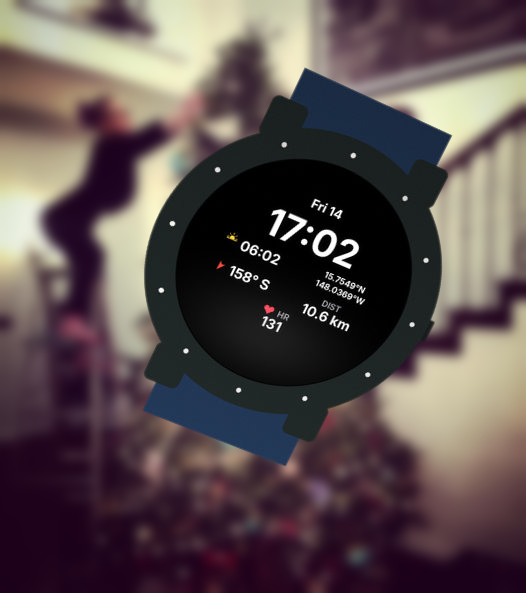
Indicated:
17.02
